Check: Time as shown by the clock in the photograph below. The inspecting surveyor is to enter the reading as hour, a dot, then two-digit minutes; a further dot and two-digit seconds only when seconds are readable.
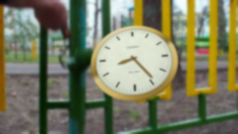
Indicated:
8.24
